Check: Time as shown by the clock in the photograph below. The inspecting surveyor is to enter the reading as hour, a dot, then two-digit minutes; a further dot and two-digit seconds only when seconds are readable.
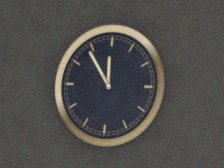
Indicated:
11.54
